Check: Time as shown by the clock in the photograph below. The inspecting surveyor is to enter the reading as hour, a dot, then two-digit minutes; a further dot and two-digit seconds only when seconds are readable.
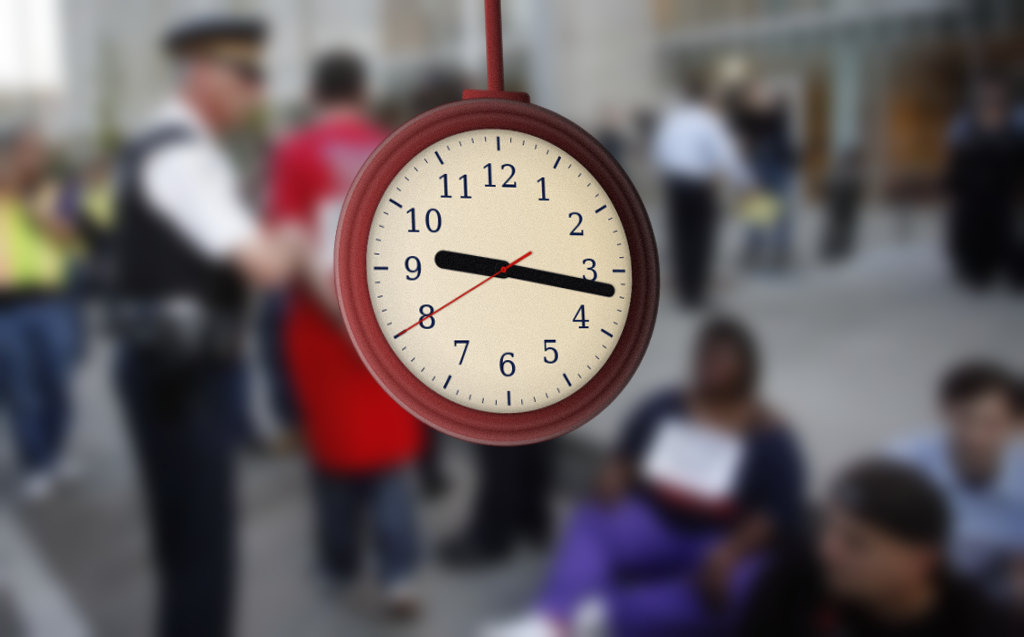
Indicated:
9.16.40
